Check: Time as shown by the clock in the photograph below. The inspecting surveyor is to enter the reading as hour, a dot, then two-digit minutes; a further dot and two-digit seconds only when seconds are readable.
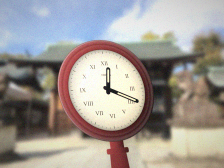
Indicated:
12.19
